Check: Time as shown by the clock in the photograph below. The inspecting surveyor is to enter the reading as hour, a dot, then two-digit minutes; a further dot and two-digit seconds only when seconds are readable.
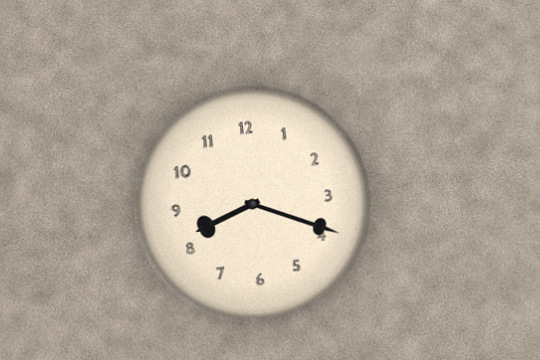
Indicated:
8.19
